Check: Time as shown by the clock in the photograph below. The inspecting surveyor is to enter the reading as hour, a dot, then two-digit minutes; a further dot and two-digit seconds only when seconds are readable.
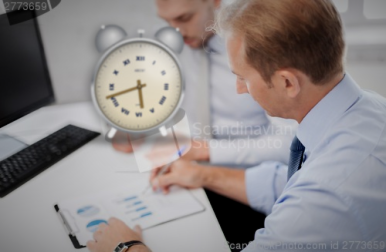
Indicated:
5.42
